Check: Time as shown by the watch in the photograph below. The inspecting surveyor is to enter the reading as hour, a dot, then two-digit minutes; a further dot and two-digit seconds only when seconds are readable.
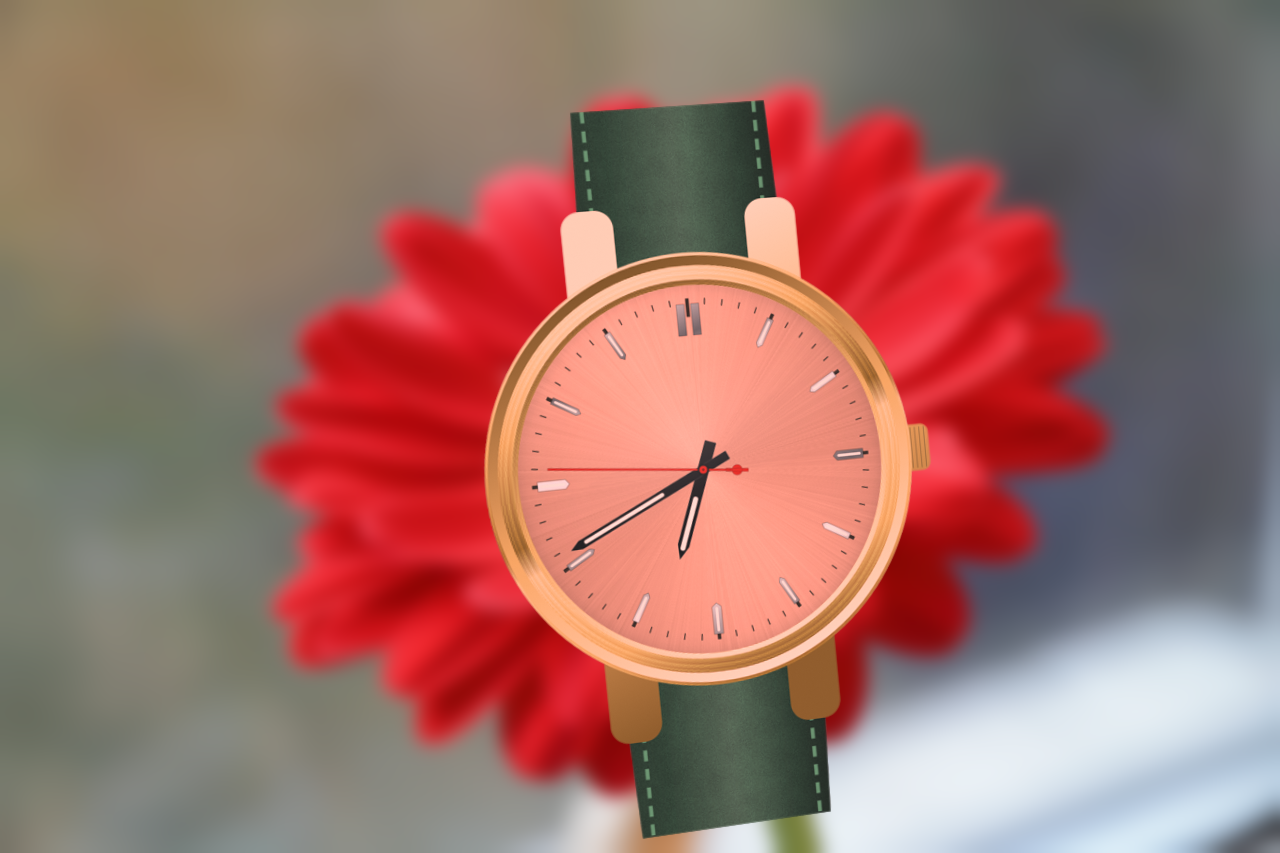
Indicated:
6.40.46
